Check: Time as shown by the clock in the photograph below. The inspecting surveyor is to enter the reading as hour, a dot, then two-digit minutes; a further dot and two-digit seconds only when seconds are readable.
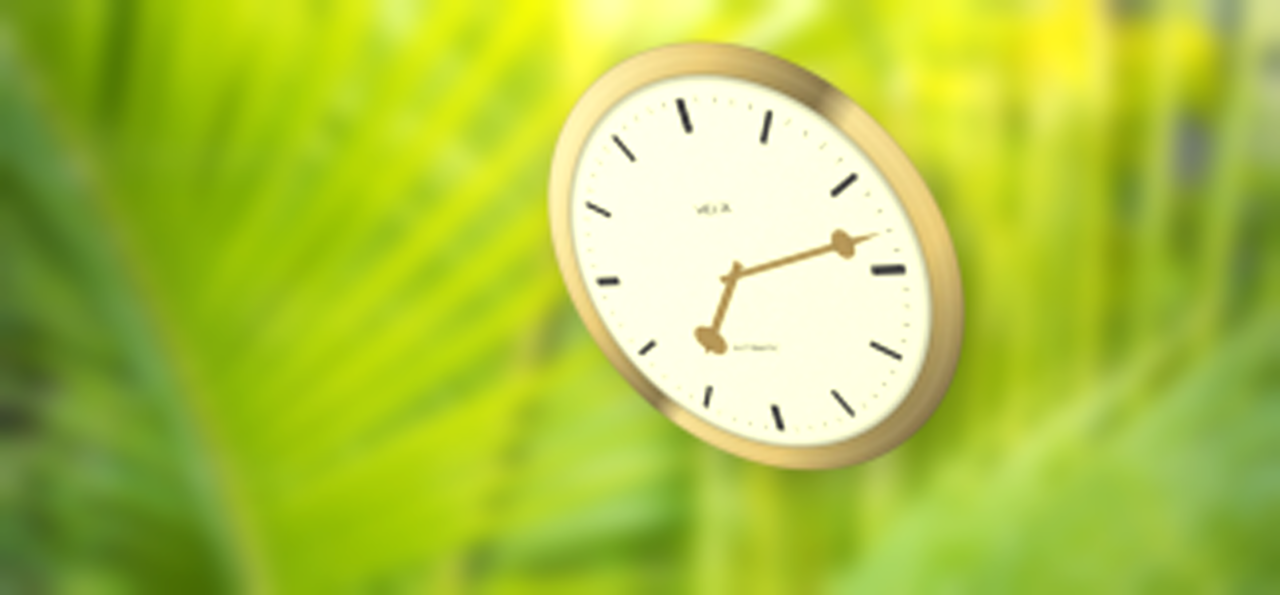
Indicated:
7.13
